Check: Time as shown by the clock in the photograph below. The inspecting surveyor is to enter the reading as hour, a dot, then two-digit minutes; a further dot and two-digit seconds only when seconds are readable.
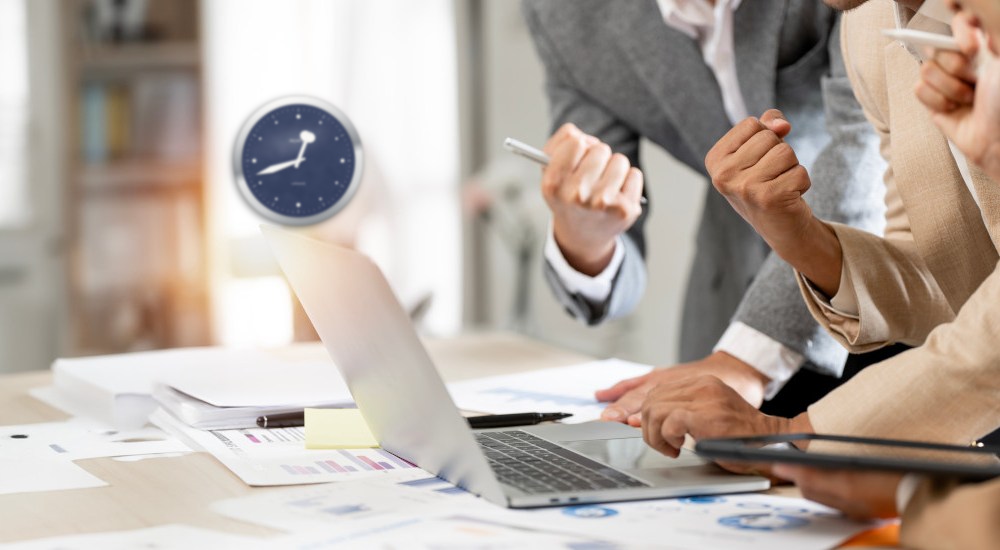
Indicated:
12.42
